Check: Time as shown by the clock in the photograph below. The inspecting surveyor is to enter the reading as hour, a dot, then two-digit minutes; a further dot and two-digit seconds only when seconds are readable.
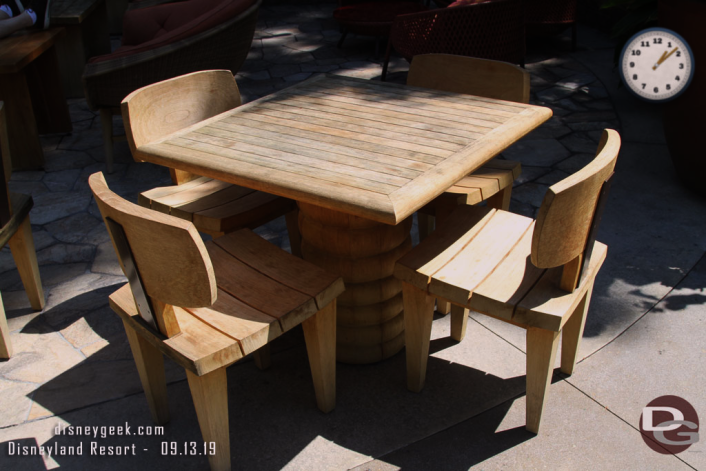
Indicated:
1.08
